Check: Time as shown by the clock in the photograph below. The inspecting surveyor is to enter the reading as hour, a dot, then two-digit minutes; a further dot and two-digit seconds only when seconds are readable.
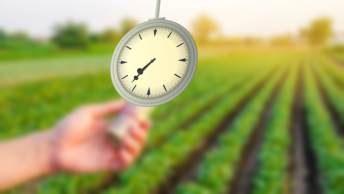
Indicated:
7.37
